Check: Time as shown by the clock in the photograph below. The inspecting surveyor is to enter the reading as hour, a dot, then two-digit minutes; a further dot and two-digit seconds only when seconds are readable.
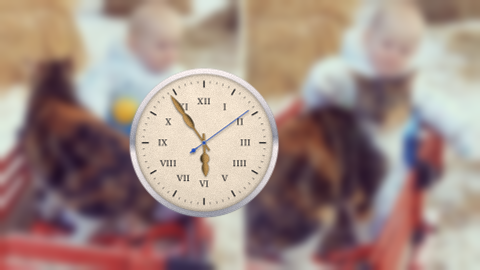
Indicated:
5.54.09
